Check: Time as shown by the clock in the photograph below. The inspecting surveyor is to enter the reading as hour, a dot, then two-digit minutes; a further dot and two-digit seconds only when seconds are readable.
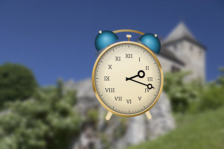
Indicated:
2.18
